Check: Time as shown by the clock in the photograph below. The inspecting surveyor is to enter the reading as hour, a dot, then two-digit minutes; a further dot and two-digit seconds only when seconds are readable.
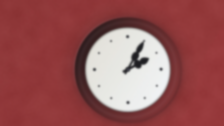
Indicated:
2.05
